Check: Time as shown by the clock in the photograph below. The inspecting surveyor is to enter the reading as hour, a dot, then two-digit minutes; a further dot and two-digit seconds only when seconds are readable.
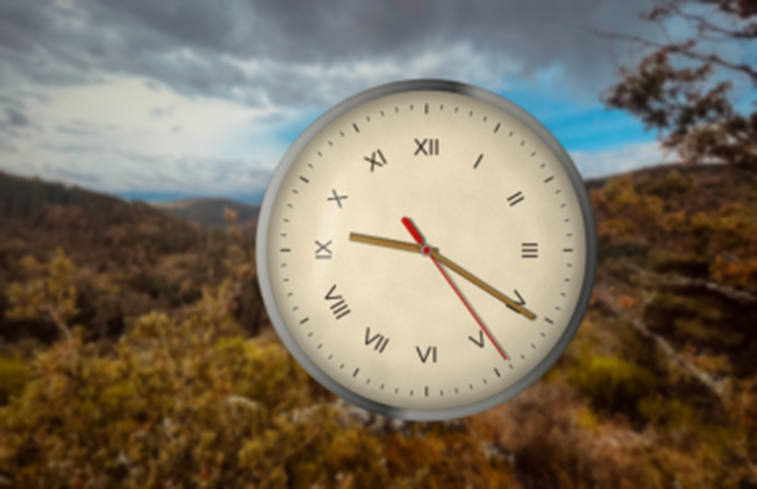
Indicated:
9.20.24
